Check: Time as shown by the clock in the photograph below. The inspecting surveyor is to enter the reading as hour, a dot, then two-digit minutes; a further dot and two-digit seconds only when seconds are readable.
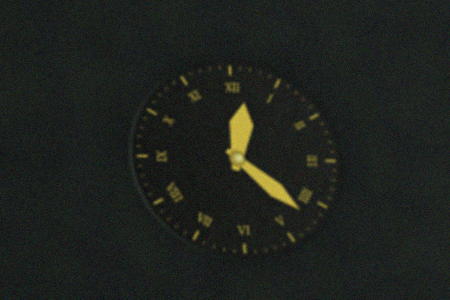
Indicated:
12.22
